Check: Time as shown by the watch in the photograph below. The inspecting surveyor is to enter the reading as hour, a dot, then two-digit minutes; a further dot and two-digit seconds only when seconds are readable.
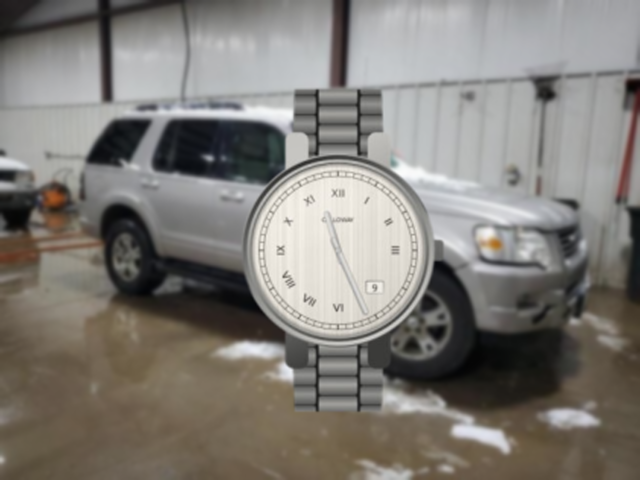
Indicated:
11.26
